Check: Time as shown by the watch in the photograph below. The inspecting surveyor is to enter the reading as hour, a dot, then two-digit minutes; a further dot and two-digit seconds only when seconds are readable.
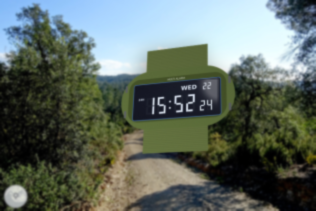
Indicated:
15.52.24
